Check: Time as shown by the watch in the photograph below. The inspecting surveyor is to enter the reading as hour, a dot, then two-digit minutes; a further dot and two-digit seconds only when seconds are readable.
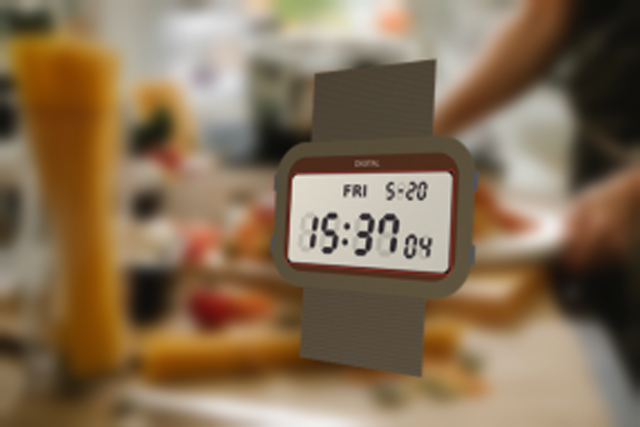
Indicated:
15.37.04
